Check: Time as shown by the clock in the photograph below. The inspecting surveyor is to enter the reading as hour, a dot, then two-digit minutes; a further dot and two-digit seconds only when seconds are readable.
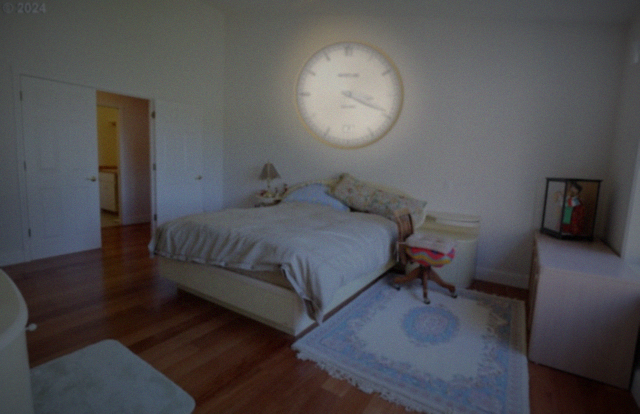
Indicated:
3.19
